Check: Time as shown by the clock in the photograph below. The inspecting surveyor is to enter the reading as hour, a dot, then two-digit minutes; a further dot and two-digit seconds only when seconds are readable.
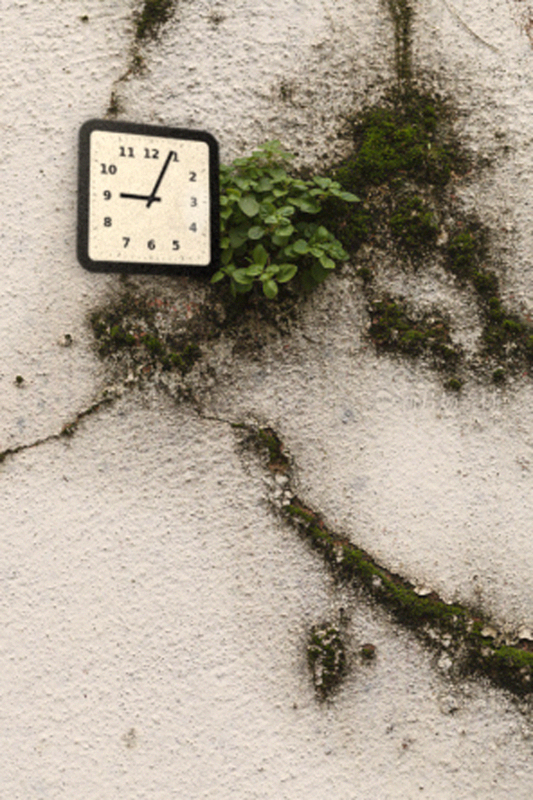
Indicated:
9.04
